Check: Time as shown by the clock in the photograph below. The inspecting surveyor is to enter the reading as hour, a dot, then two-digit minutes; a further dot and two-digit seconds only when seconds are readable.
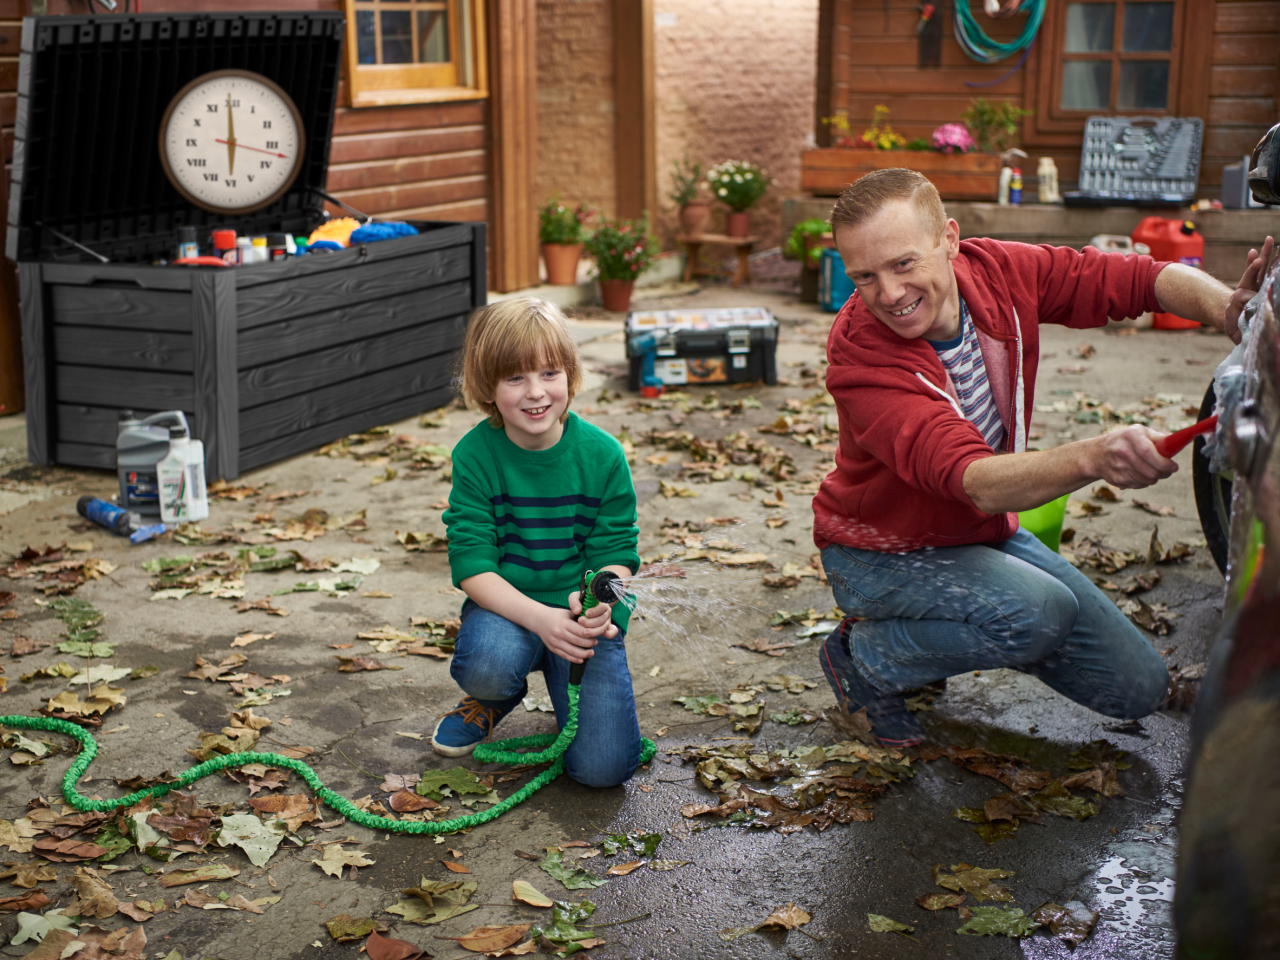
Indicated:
5.59.17
